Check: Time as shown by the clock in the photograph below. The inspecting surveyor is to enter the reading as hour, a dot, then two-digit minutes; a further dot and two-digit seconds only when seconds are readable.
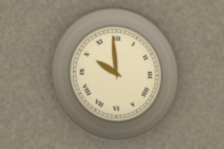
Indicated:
9.59
